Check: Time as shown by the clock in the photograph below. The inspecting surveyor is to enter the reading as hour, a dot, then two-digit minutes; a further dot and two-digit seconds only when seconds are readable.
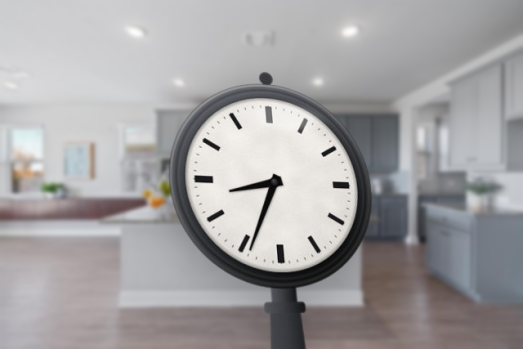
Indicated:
8.34
